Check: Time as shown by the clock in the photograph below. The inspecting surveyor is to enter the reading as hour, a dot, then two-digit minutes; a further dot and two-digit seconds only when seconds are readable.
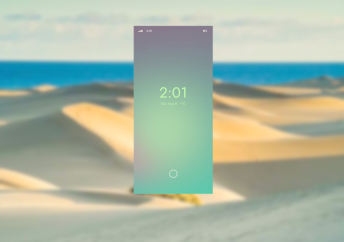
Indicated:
2.01
